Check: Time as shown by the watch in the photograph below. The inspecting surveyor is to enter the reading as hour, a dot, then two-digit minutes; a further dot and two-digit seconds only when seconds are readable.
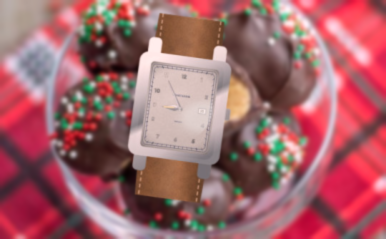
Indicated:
8.55
